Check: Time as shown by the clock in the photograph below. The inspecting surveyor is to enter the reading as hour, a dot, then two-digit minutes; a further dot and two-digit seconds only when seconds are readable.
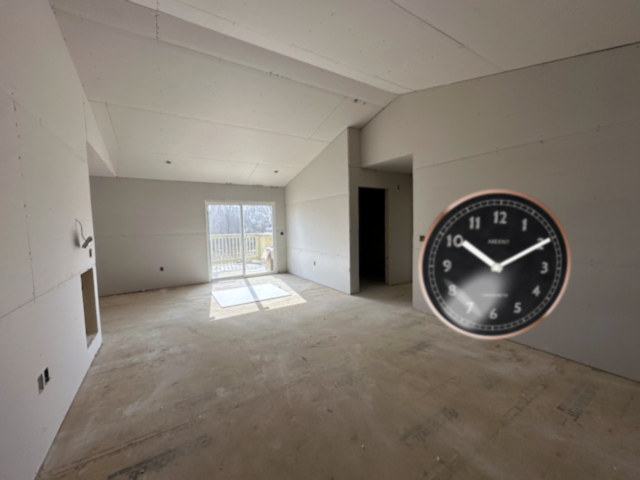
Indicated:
10.10
